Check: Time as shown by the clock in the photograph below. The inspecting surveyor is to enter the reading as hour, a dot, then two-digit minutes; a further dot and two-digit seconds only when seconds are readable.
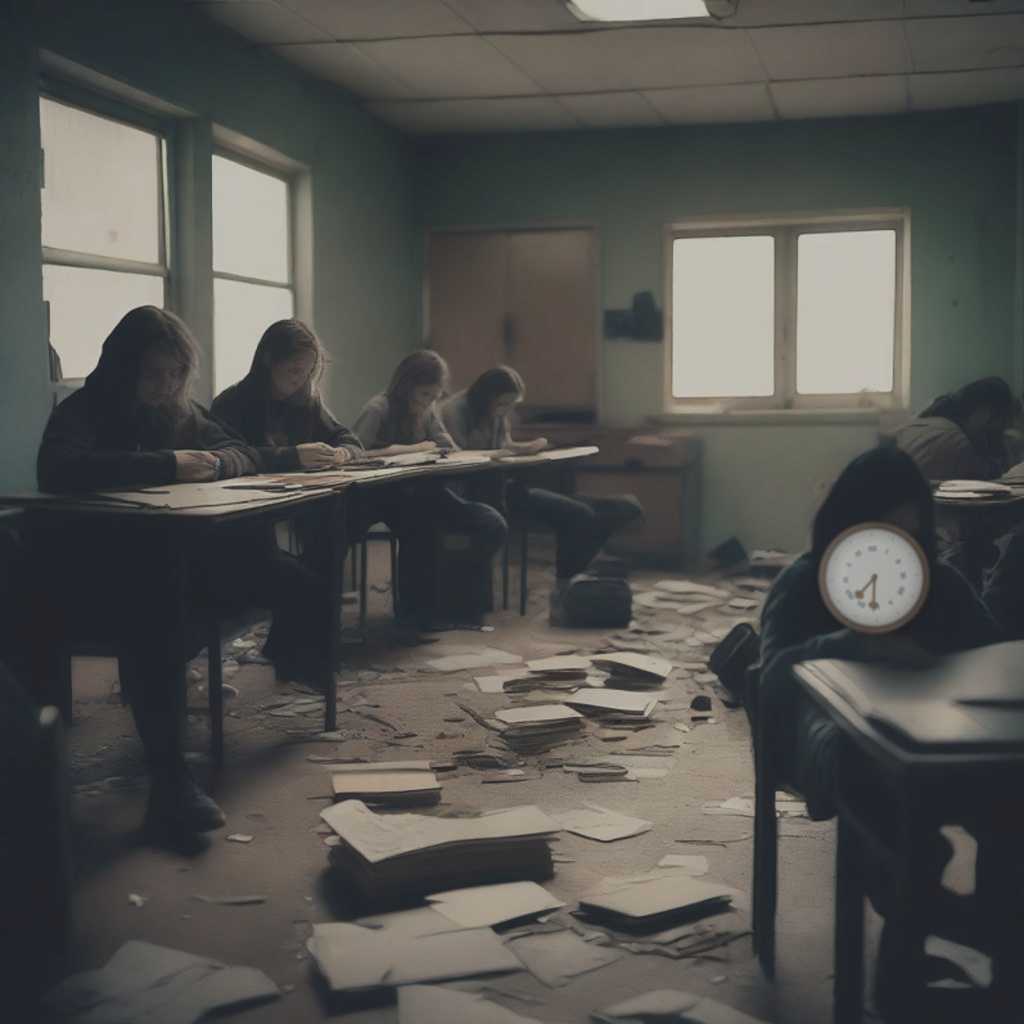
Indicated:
7.31
